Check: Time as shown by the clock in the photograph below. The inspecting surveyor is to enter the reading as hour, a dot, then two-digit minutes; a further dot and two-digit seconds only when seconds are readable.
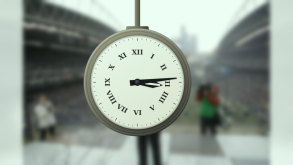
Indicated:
3.14
